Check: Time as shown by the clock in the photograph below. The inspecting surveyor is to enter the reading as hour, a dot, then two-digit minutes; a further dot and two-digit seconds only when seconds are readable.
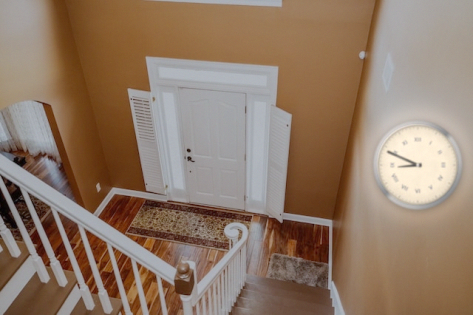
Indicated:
8.49
